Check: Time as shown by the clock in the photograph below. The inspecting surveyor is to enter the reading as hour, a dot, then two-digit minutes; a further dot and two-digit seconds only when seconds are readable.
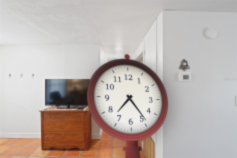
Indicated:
7.24
